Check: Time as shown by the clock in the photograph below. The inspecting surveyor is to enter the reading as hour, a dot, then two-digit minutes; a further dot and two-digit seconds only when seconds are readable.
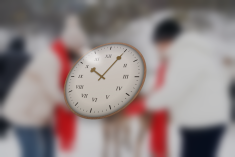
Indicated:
10.05
